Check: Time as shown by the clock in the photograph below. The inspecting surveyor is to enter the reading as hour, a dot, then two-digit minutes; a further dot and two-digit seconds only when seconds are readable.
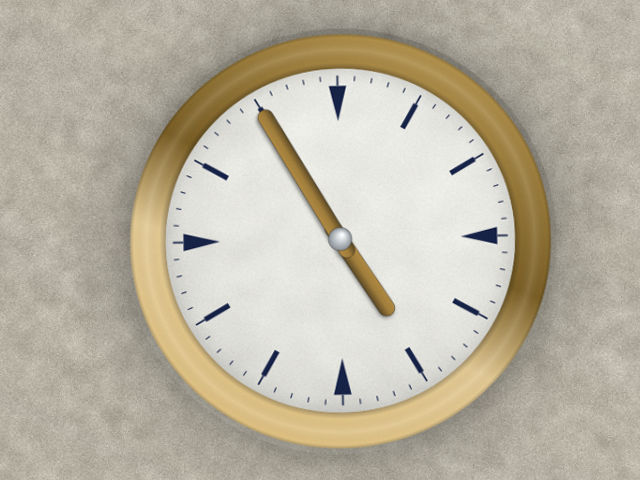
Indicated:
4.55
